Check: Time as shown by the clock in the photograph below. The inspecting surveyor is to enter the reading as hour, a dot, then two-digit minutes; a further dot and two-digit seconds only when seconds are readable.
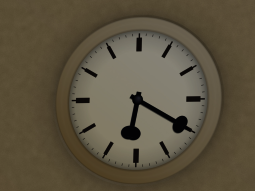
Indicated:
6.20
